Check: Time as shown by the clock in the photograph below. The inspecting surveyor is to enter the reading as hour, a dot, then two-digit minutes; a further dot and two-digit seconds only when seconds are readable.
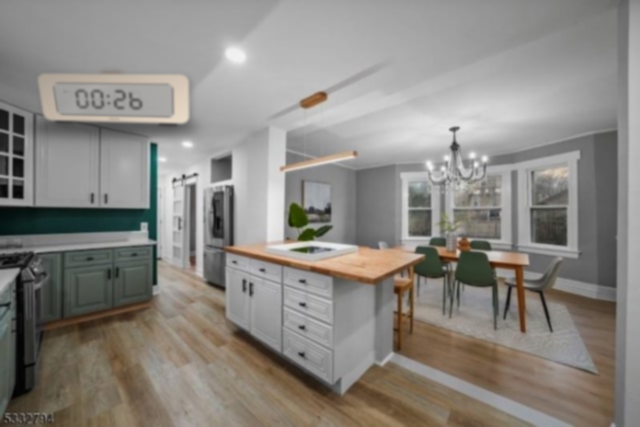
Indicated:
0.26
